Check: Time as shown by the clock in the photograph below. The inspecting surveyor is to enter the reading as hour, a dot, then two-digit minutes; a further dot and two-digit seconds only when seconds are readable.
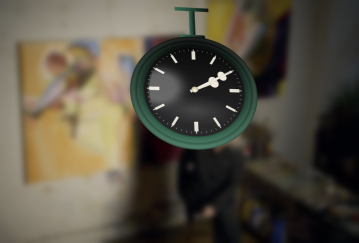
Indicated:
2.10
